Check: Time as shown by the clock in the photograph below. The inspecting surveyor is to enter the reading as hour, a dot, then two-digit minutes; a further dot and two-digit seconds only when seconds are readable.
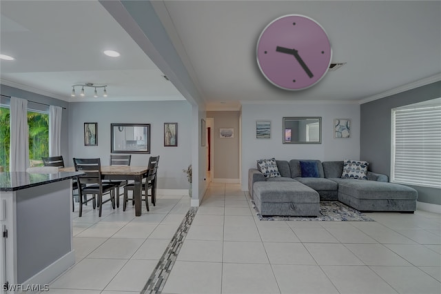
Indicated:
9.24
